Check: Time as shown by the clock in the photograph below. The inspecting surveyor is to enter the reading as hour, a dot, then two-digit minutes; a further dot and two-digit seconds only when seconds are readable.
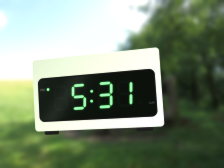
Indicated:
5.31
